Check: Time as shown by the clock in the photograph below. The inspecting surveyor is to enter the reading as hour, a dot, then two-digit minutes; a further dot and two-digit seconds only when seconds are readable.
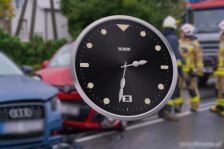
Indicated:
2.32
